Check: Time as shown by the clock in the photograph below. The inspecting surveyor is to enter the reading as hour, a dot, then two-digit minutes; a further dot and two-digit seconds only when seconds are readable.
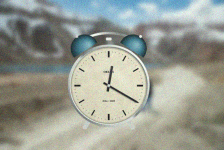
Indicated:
12.20
